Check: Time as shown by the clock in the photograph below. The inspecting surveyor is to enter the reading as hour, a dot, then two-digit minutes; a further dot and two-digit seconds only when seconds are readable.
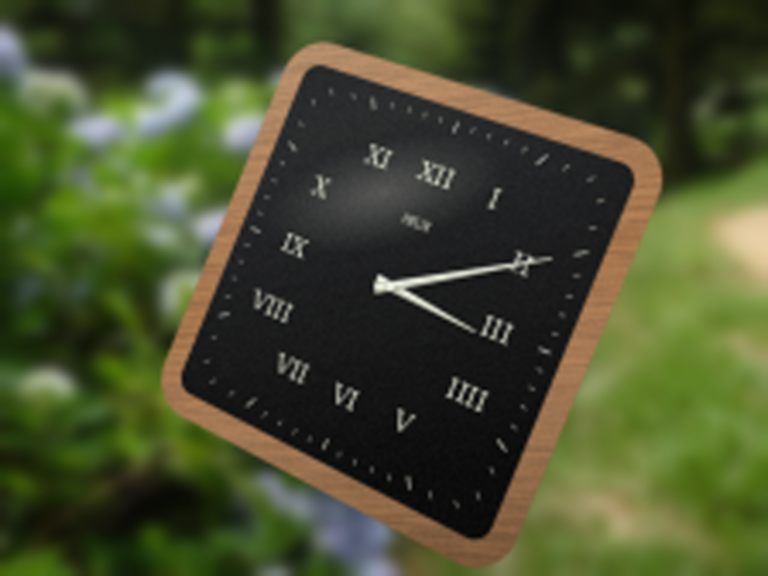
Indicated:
3.10
